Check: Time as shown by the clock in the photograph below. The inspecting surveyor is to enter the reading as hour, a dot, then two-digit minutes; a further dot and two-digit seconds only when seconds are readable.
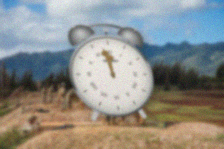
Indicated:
11.58
